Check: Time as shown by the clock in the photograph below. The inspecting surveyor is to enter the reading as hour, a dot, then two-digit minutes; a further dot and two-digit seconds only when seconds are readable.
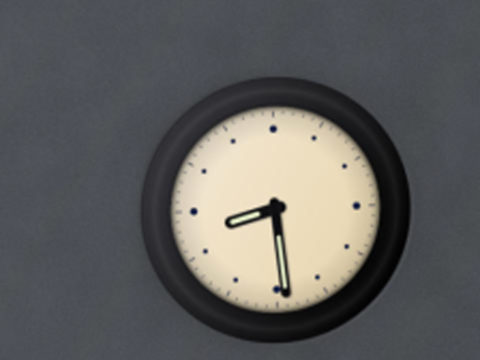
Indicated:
8.29
